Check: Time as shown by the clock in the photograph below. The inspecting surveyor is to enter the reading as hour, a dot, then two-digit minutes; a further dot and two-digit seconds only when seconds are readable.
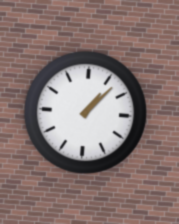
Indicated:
1.07
